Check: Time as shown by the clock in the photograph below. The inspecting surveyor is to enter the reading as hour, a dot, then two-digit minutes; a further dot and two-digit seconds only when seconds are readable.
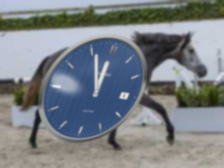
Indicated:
11.56
